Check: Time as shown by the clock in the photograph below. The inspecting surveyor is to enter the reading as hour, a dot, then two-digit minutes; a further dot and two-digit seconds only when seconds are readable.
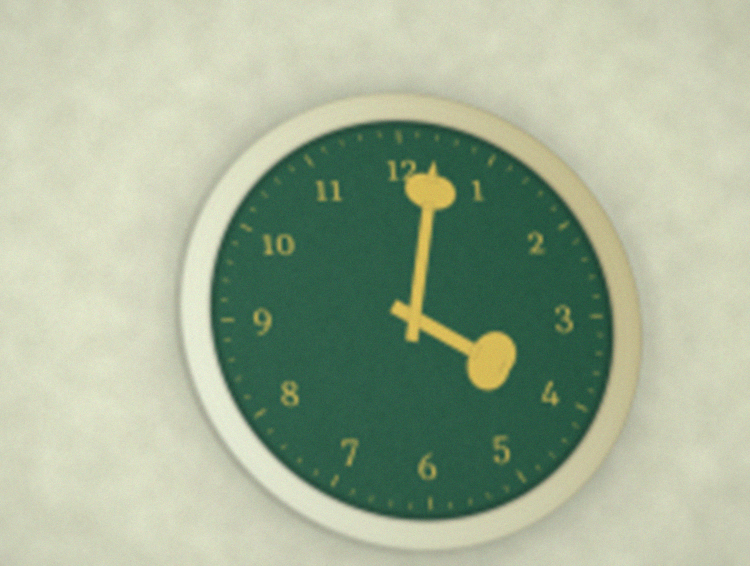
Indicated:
4.02
